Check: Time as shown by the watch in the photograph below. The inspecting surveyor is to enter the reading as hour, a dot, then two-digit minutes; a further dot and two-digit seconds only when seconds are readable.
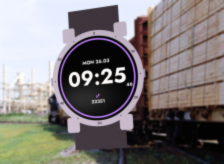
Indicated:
9.25
